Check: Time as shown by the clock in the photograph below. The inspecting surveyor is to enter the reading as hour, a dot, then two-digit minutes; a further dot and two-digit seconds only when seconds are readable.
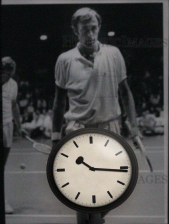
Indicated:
10.16
